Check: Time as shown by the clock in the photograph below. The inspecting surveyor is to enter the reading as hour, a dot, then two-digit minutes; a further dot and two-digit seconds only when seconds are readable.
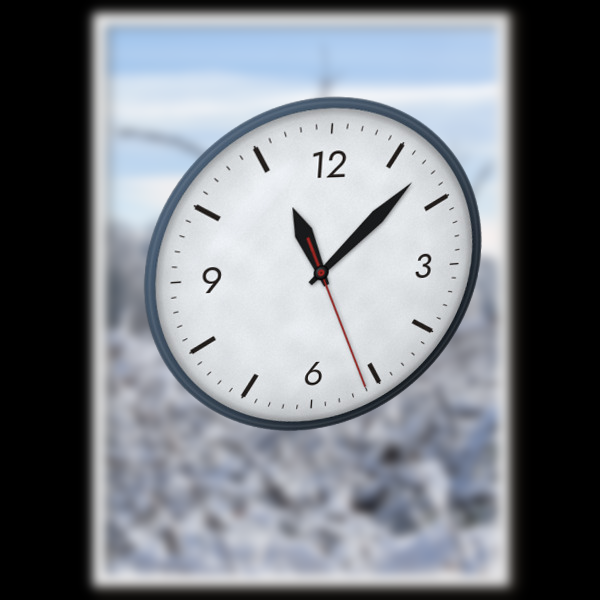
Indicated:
11.07.26
